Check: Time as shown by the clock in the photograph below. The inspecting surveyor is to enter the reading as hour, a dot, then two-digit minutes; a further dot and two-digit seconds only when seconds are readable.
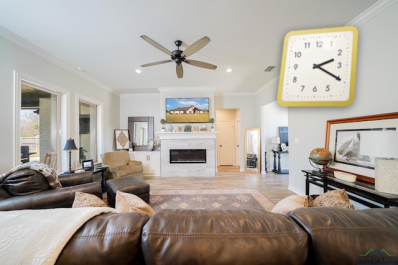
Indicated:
2.20
